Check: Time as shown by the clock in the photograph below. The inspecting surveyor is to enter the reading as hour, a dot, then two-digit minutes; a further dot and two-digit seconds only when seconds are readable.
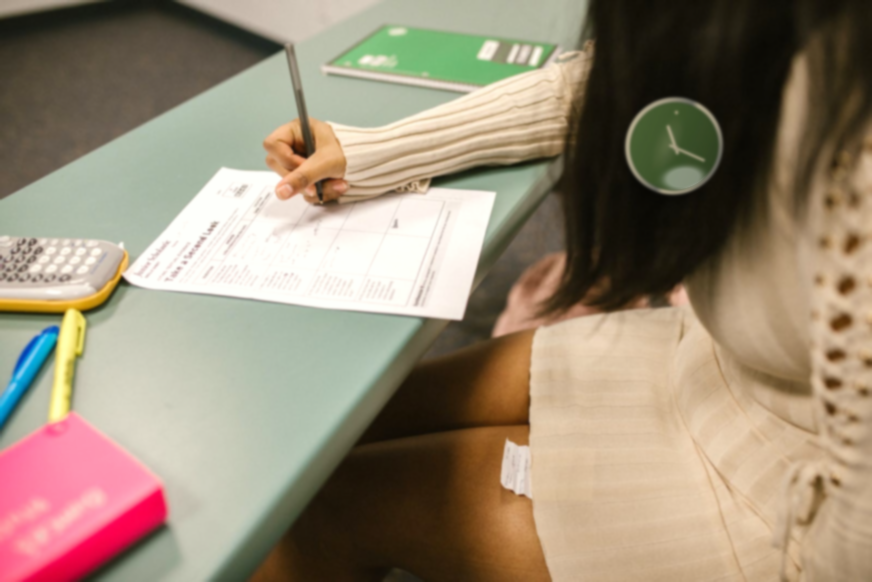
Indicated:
11.19
